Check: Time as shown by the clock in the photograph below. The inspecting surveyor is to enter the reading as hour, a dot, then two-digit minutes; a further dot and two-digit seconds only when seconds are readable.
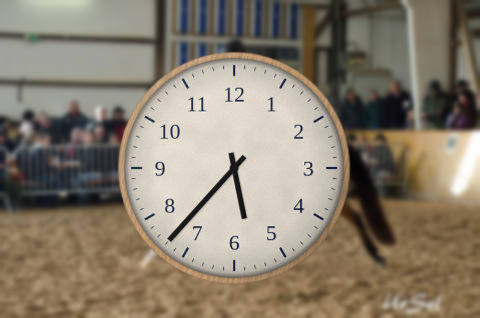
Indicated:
5.37
